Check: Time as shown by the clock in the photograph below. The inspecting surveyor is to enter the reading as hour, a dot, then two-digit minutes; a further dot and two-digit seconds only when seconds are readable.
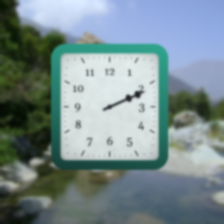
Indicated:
2.11
